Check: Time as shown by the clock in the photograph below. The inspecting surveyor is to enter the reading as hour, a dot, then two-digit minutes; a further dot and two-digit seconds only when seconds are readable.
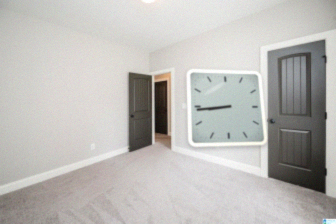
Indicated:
8.44
